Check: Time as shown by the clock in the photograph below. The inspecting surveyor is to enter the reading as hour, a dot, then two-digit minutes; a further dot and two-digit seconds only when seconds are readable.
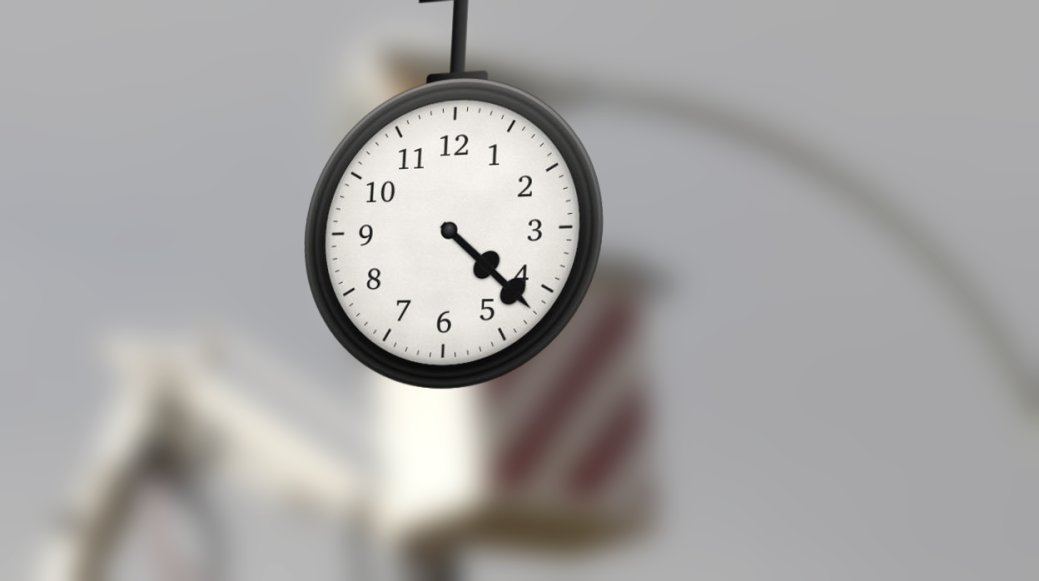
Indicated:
4.22
